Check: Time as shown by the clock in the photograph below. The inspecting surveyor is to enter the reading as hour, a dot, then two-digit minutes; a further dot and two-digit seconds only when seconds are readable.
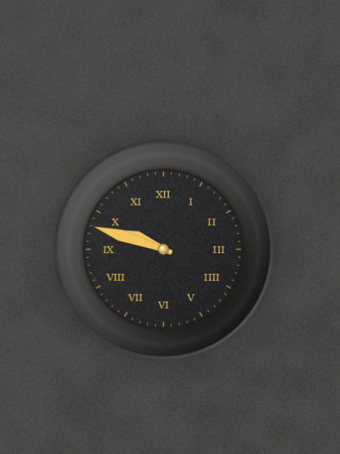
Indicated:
9.48
